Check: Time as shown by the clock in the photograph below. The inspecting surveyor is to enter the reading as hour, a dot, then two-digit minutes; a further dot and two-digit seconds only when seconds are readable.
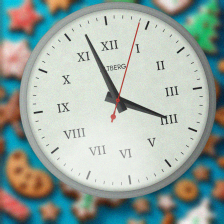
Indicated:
3.57.04
